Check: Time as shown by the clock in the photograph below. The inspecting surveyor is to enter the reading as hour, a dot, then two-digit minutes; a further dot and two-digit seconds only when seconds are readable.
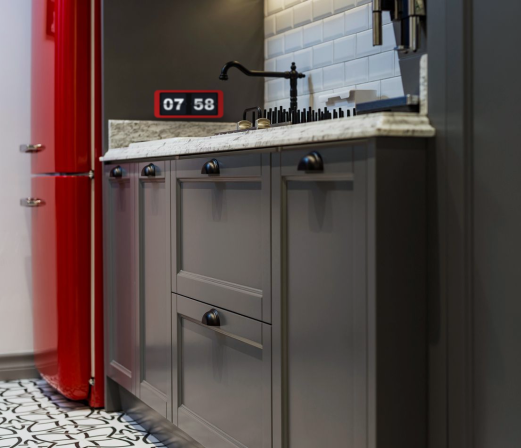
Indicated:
7.58
